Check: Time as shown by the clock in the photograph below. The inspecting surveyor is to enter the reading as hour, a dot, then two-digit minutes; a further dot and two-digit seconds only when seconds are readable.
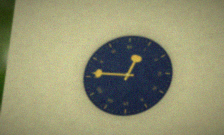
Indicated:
12.46
